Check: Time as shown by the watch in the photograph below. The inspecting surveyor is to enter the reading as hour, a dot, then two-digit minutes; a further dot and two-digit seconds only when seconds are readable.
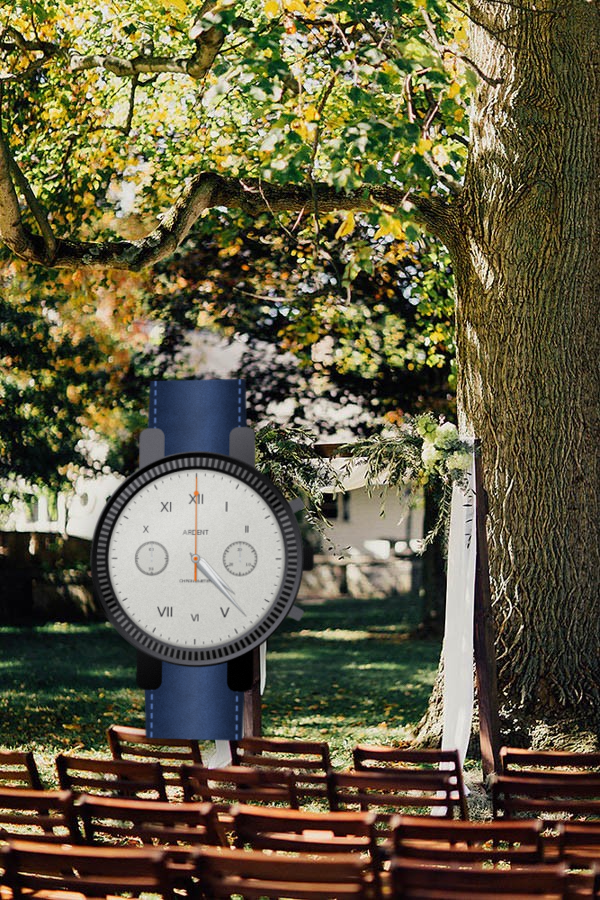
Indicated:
4.23
